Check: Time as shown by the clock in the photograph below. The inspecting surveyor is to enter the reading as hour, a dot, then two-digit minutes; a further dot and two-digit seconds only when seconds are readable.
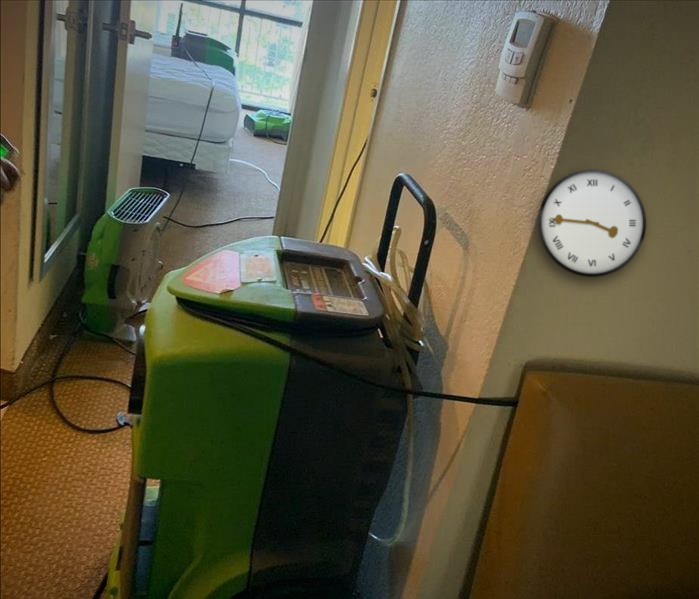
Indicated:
3.46
